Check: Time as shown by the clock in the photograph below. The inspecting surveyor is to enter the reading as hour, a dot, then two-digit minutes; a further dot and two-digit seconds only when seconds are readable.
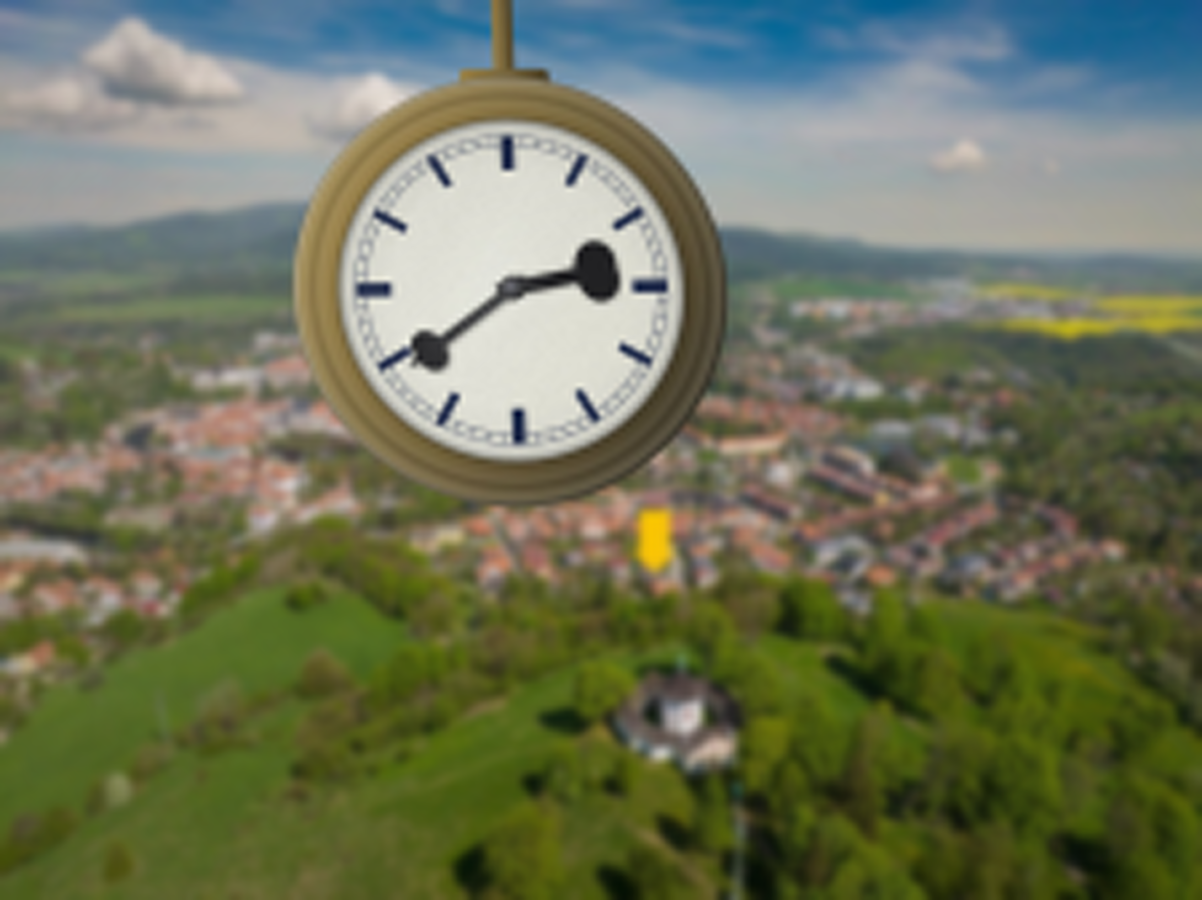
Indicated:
2.39
